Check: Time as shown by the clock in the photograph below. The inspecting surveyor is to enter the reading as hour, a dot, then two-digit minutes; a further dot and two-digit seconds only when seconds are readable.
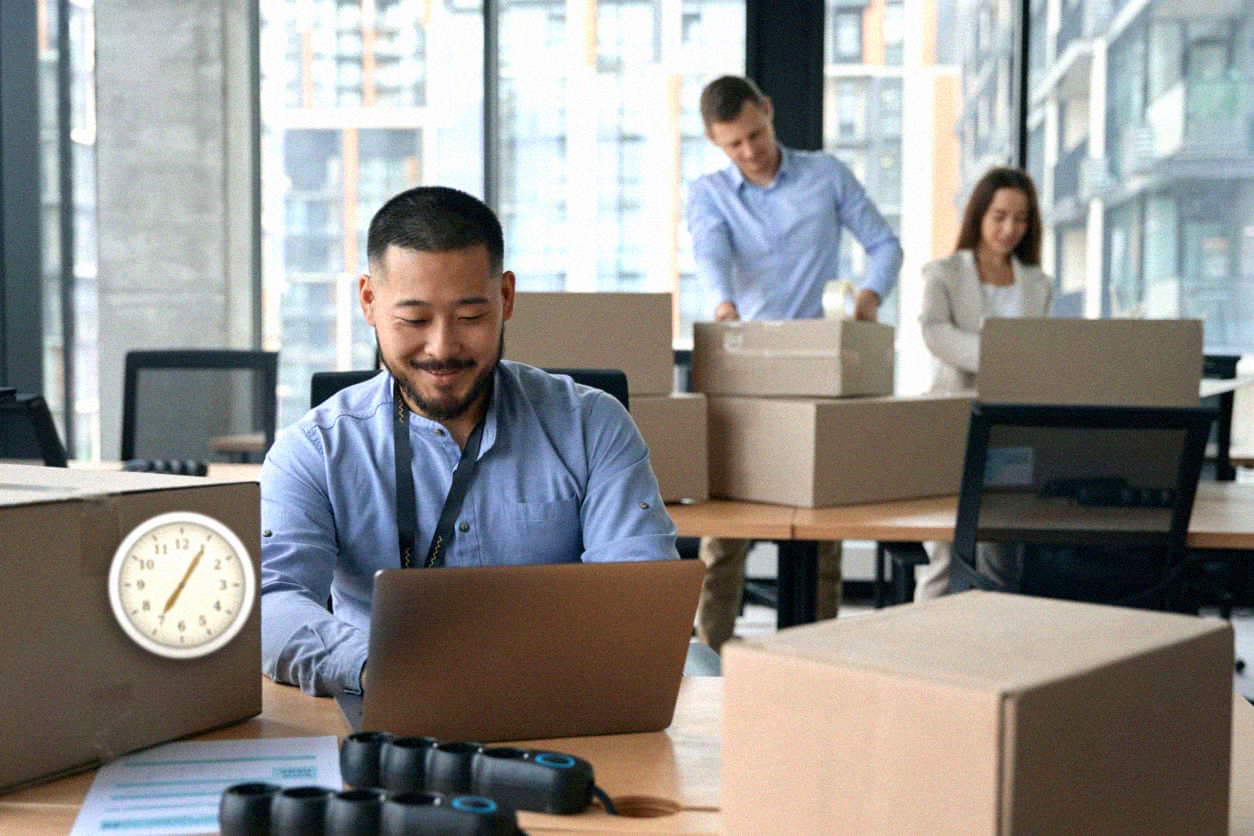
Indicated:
7.05
